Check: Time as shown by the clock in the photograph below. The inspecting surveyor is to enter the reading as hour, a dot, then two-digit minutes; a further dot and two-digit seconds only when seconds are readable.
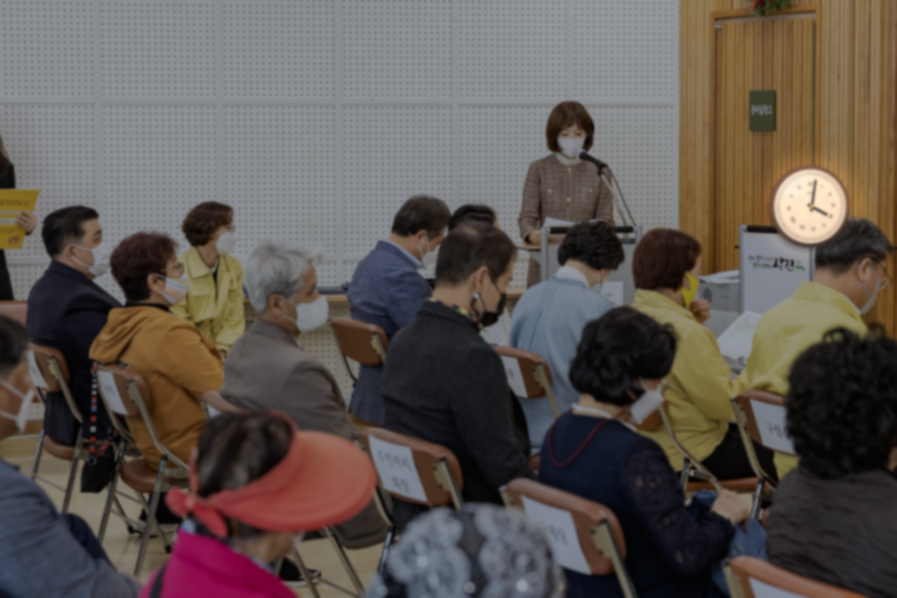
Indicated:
4.02
